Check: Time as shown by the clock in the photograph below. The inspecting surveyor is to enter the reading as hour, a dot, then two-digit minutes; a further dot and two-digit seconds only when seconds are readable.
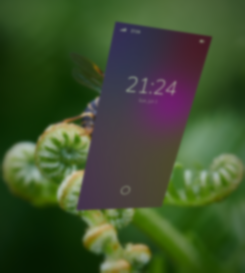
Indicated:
21.24
